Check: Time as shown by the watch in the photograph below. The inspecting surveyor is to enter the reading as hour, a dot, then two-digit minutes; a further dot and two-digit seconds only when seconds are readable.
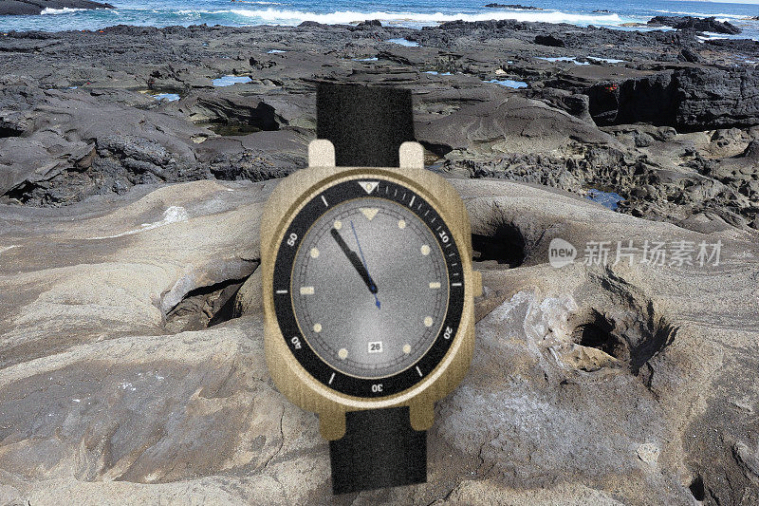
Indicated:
10.53.57
